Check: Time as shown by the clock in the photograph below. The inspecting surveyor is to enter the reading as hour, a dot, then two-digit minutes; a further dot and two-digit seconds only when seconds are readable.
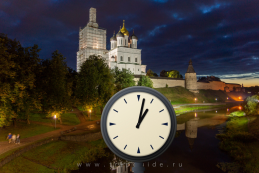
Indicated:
1.02
